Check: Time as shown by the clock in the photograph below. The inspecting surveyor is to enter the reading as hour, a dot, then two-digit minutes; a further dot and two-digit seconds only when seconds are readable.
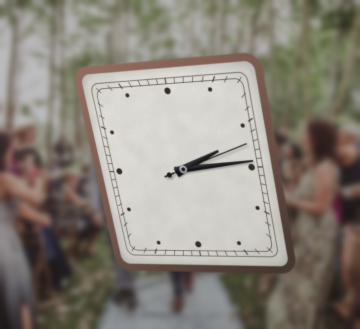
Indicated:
2.14.12
